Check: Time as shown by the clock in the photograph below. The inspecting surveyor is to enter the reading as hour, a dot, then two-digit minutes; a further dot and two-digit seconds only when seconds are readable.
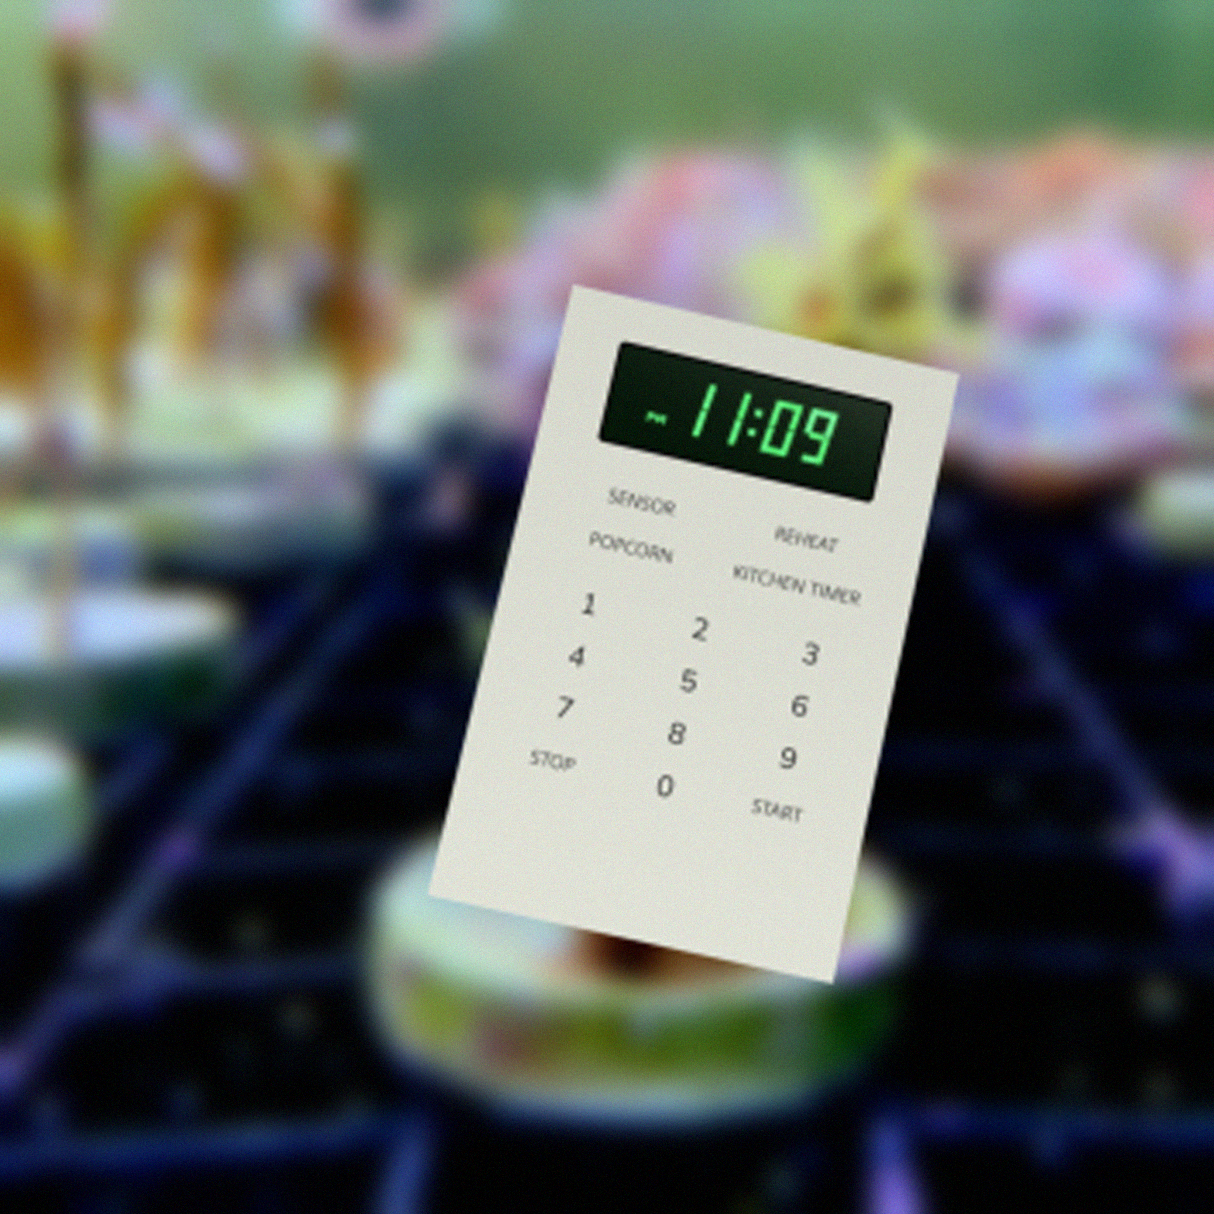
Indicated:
11.09
